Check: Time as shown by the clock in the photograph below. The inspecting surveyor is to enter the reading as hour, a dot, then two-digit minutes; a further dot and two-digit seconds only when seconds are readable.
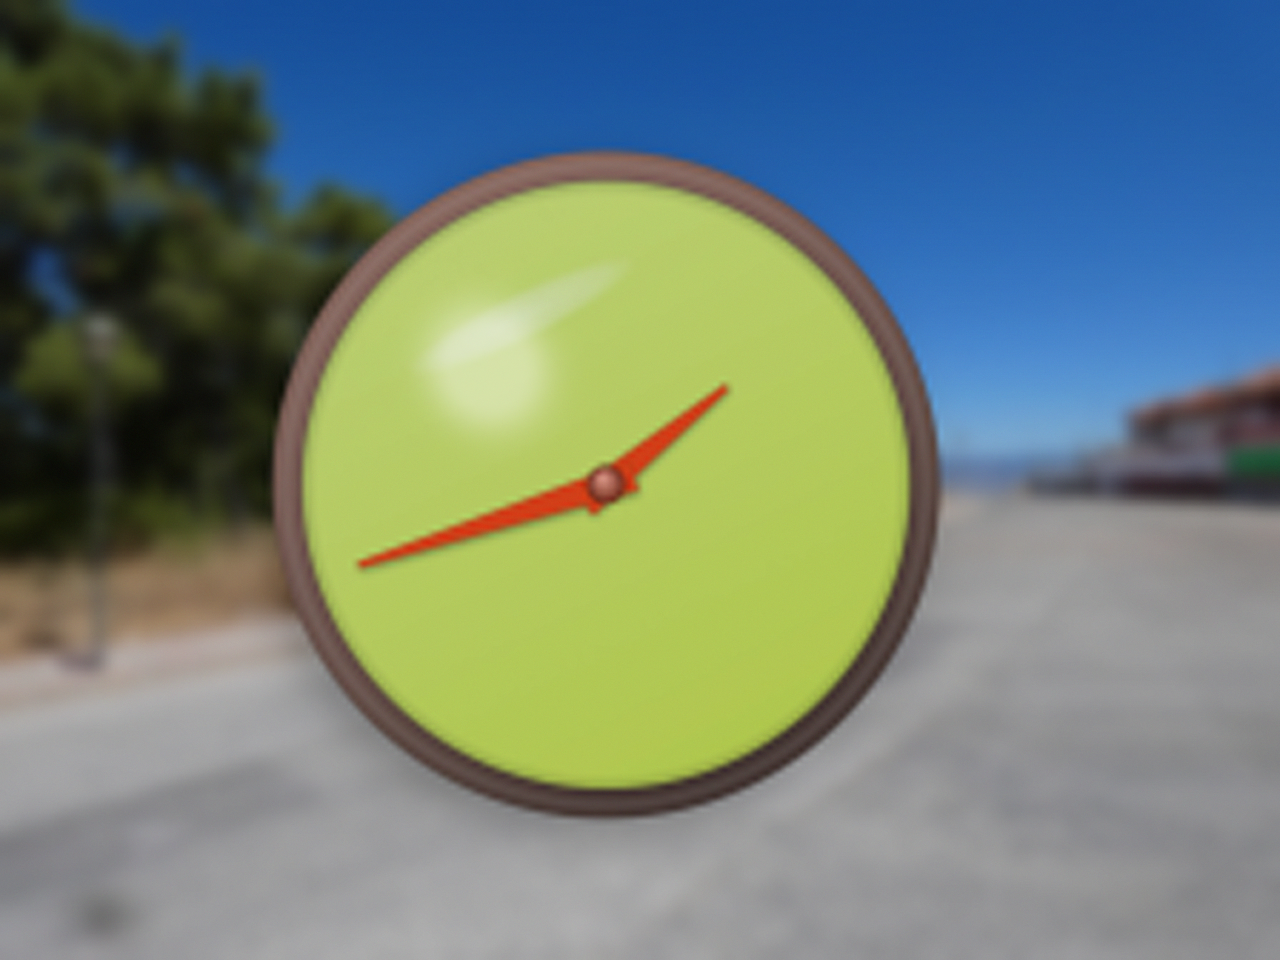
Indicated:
1.42
